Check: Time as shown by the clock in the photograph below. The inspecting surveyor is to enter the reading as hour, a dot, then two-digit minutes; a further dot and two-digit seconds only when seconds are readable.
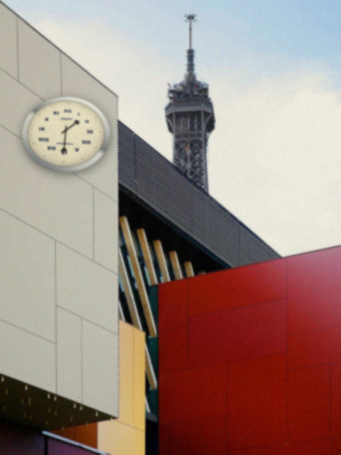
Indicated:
1.30
